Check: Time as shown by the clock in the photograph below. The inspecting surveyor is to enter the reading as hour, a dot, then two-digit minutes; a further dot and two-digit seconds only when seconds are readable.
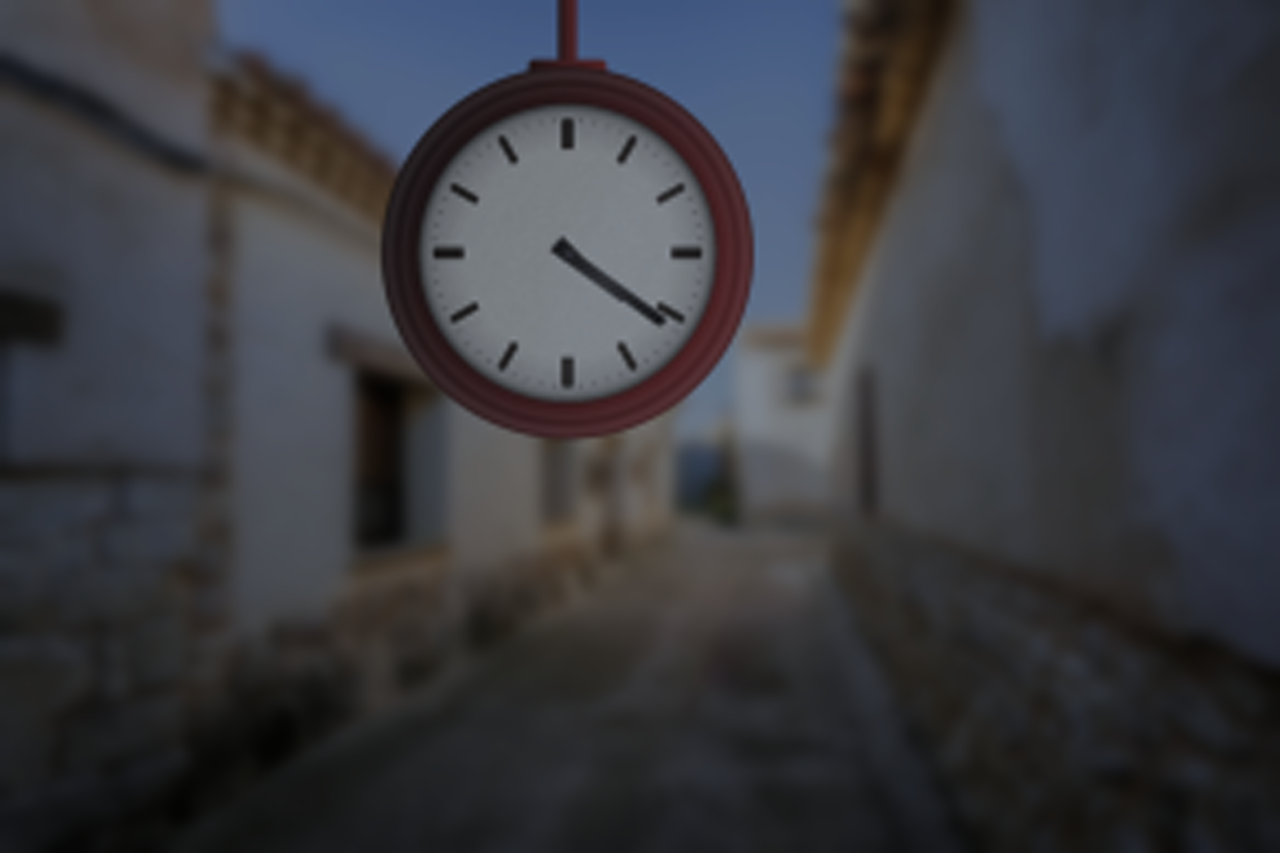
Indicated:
4.21
